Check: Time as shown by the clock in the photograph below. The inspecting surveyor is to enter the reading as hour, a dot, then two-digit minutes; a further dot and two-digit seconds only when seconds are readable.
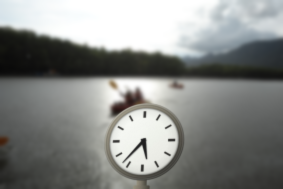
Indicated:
5.37
